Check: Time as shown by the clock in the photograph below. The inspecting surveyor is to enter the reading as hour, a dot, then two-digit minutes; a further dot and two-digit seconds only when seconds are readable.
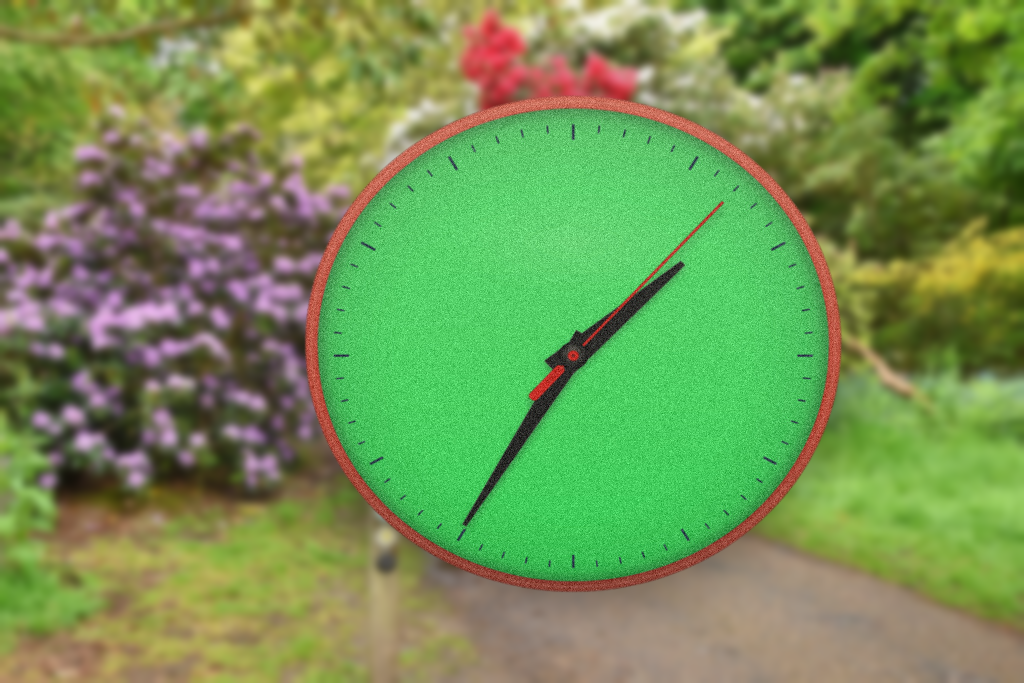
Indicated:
1.35.07
